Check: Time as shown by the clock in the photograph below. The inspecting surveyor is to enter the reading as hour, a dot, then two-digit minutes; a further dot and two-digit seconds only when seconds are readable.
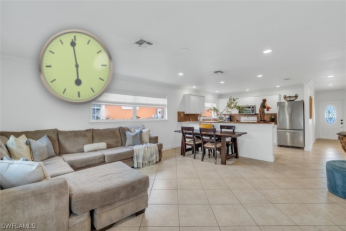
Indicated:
5.59
